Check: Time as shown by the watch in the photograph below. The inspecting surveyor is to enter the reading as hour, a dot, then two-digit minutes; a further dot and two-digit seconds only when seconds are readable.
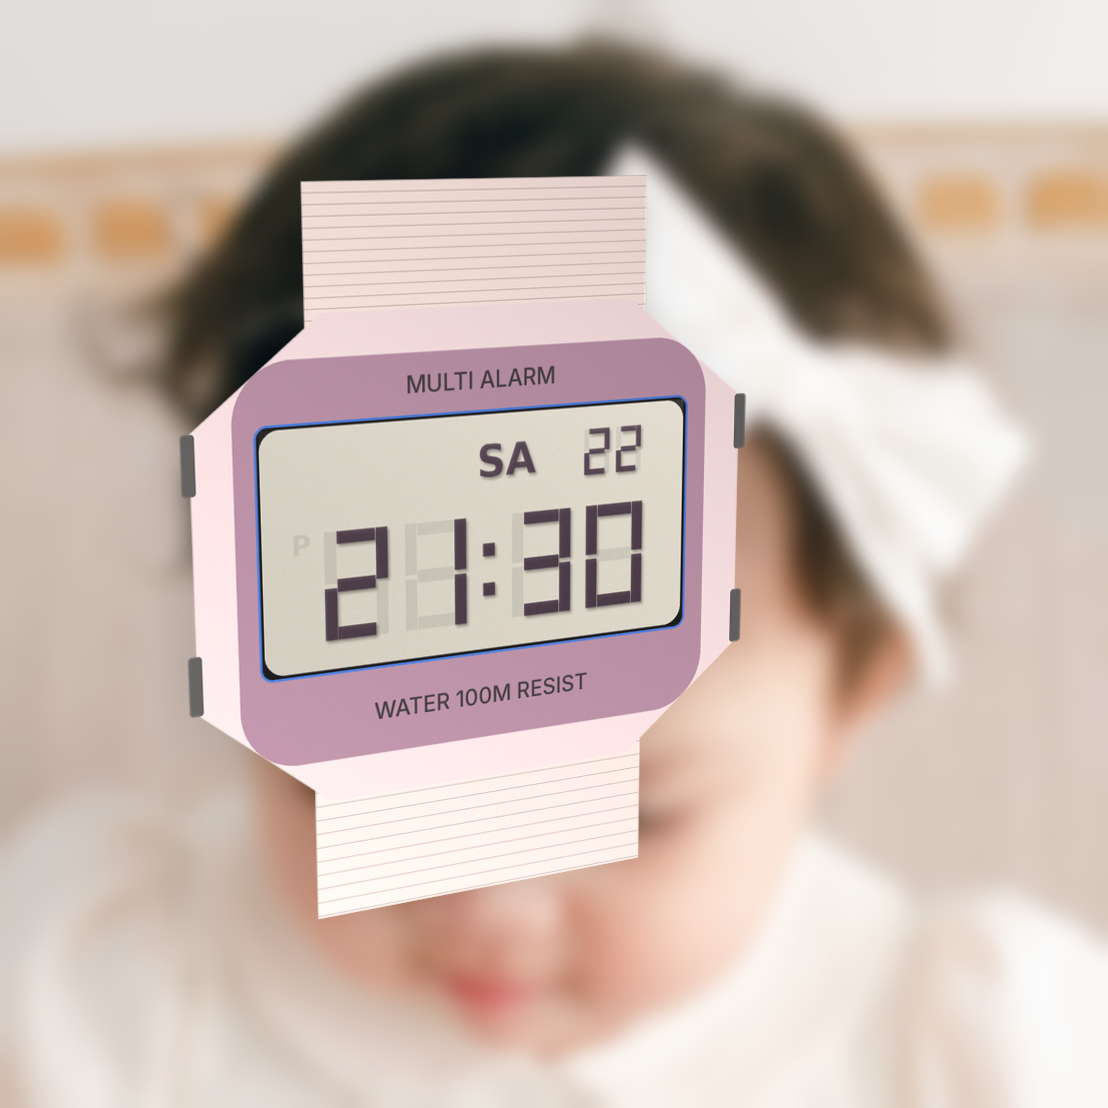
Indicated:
21.30
